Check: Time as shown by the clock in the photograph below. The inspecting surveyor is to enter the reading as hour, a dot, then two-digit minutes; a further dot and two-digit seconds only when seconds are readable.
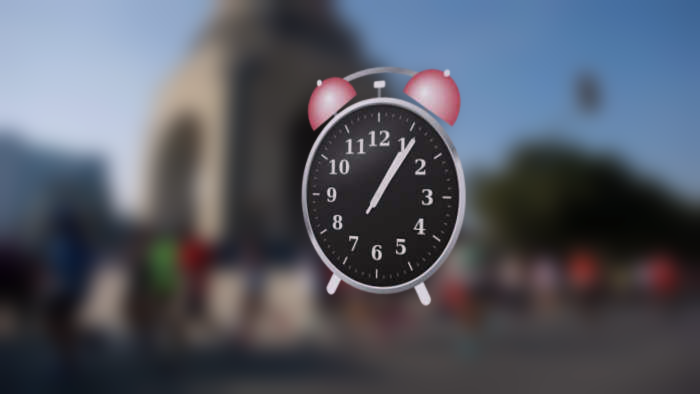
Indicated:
1.06.06
